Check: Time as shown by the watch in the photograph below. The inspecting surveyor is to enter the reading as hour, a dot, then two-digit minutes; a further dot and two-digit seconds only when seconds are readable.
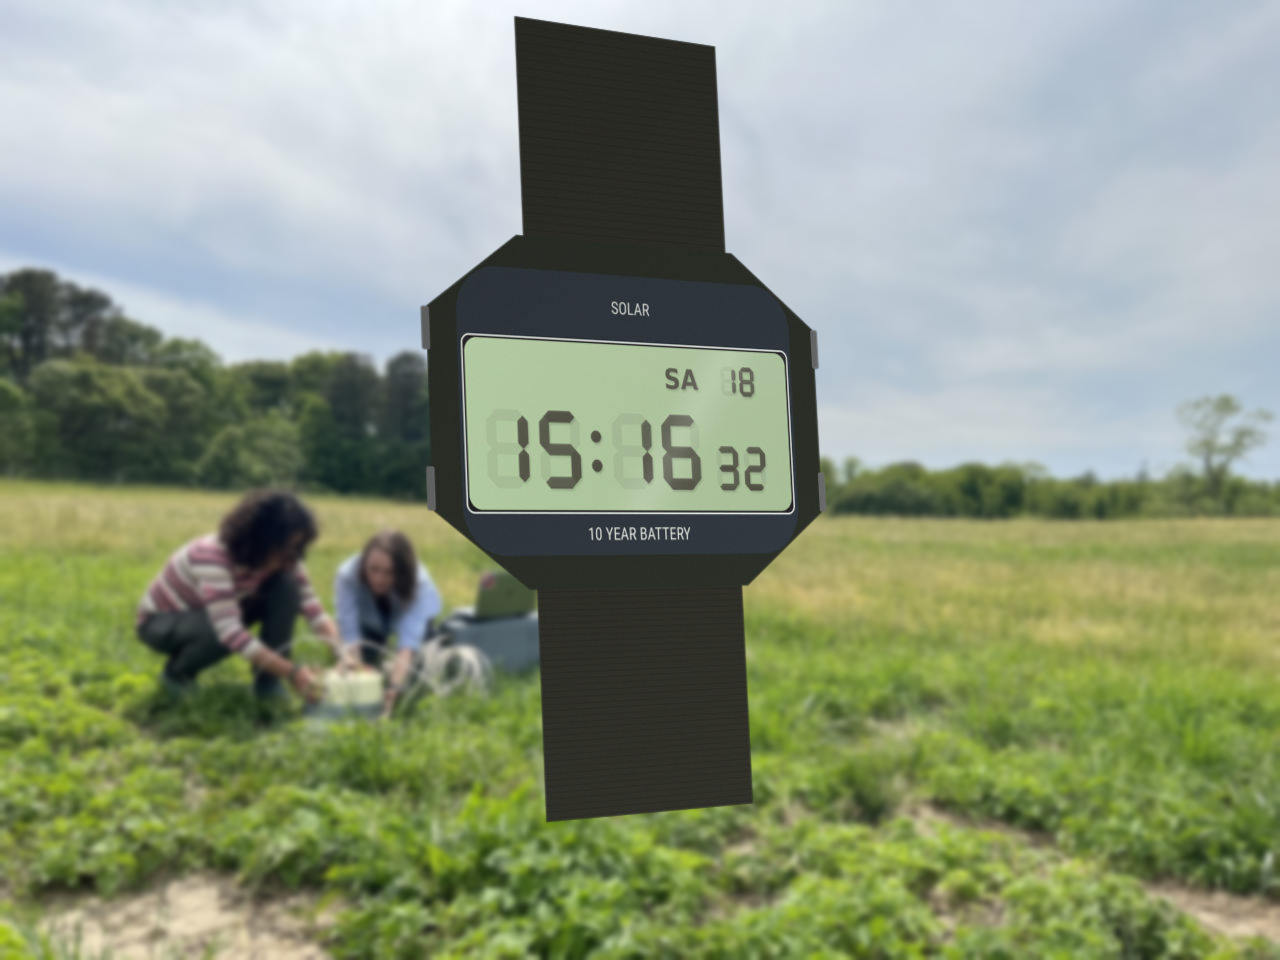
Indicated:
15.16.32
